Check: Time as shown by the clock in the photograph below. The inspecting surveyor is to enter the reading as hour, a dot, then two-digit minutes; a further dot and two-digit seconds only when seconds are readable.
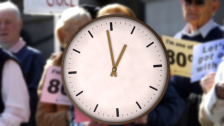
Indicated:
12.59
